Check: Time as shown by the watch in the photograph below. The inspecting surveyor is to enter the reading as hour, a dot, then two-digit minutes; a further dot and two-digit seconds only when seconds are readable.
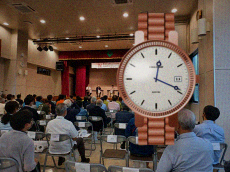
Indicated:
12.19
